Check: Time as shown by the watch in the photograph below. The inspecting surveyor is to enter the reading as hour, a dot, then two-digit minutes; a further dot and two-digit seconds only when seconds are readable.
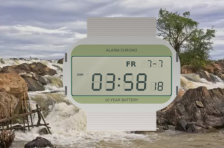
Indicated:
3.58.18
